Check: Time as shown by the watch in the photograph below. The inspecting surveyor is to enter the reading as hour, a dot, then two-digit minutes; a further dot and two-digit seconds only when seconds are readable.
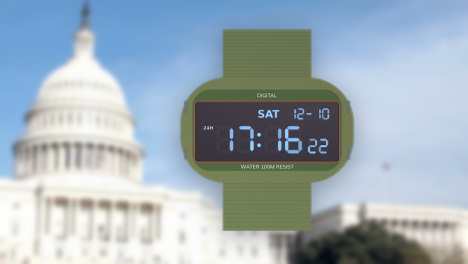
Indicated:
17.16.22
